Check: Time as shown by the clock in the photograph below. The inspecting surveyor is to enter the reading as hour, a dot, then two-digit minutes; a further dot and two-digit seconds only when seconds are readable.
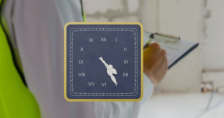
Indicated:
4.25
